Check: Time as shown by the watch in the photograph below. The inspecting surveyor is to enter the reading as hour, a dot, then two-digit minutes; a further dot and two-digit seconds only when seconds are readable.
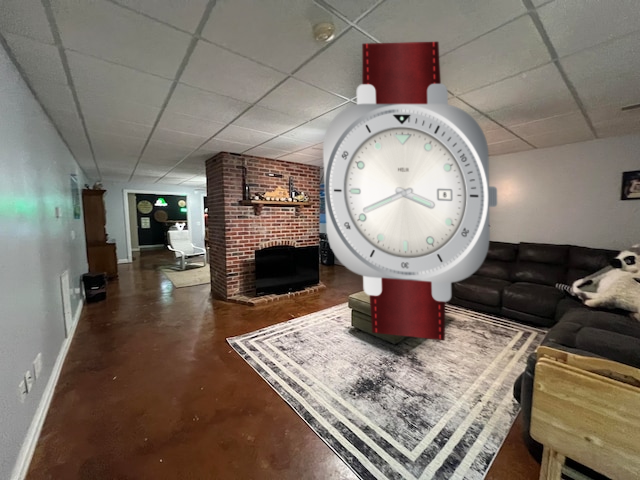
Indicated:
3.41
